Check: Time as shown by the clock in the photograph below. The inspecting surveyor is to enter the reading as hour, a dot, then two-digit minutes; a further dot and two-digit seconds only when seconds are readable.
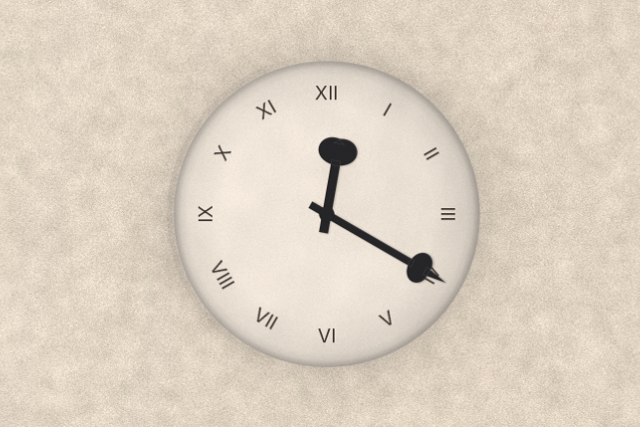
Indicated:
12.20
